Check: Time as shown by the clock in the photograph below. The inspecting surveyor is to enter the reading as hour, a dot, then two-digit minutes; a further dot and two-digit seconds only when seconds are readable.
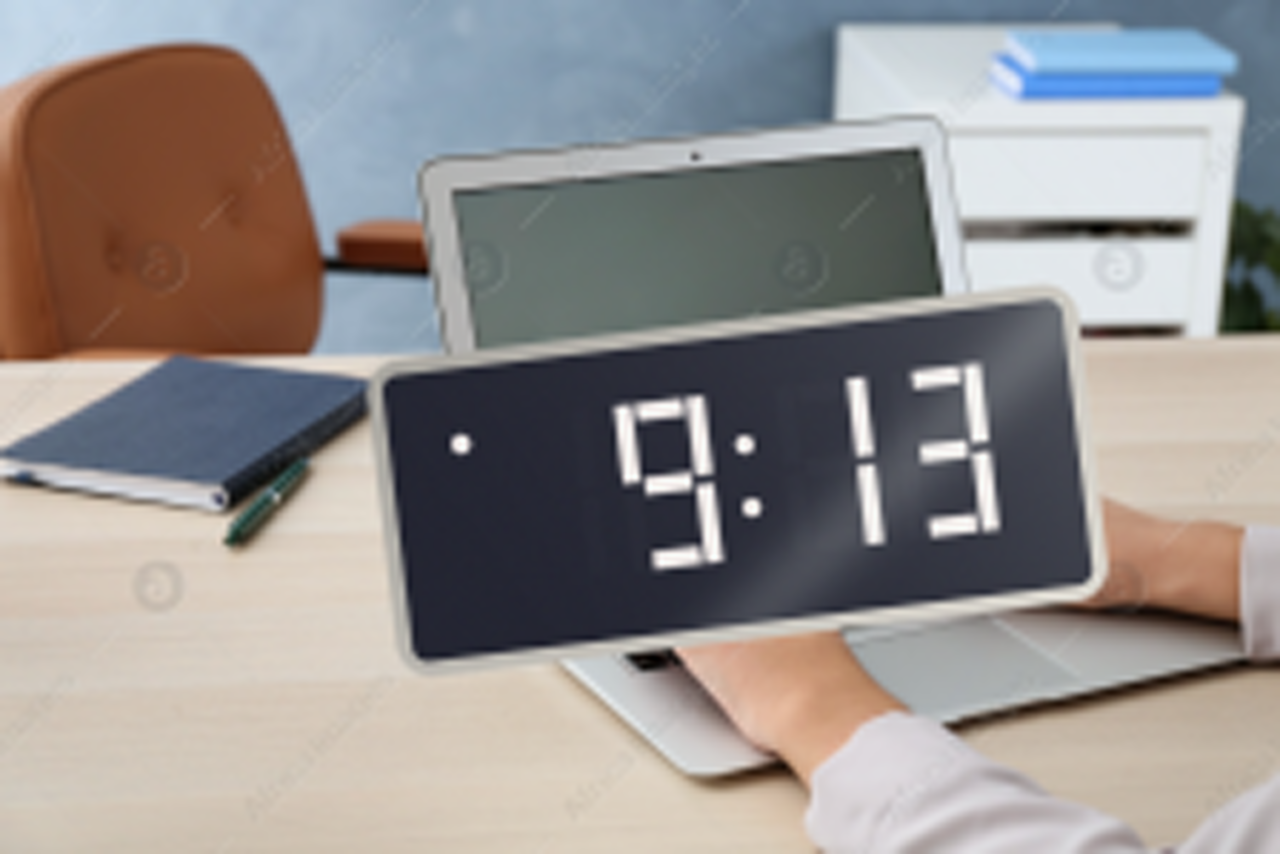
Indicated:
9.13
